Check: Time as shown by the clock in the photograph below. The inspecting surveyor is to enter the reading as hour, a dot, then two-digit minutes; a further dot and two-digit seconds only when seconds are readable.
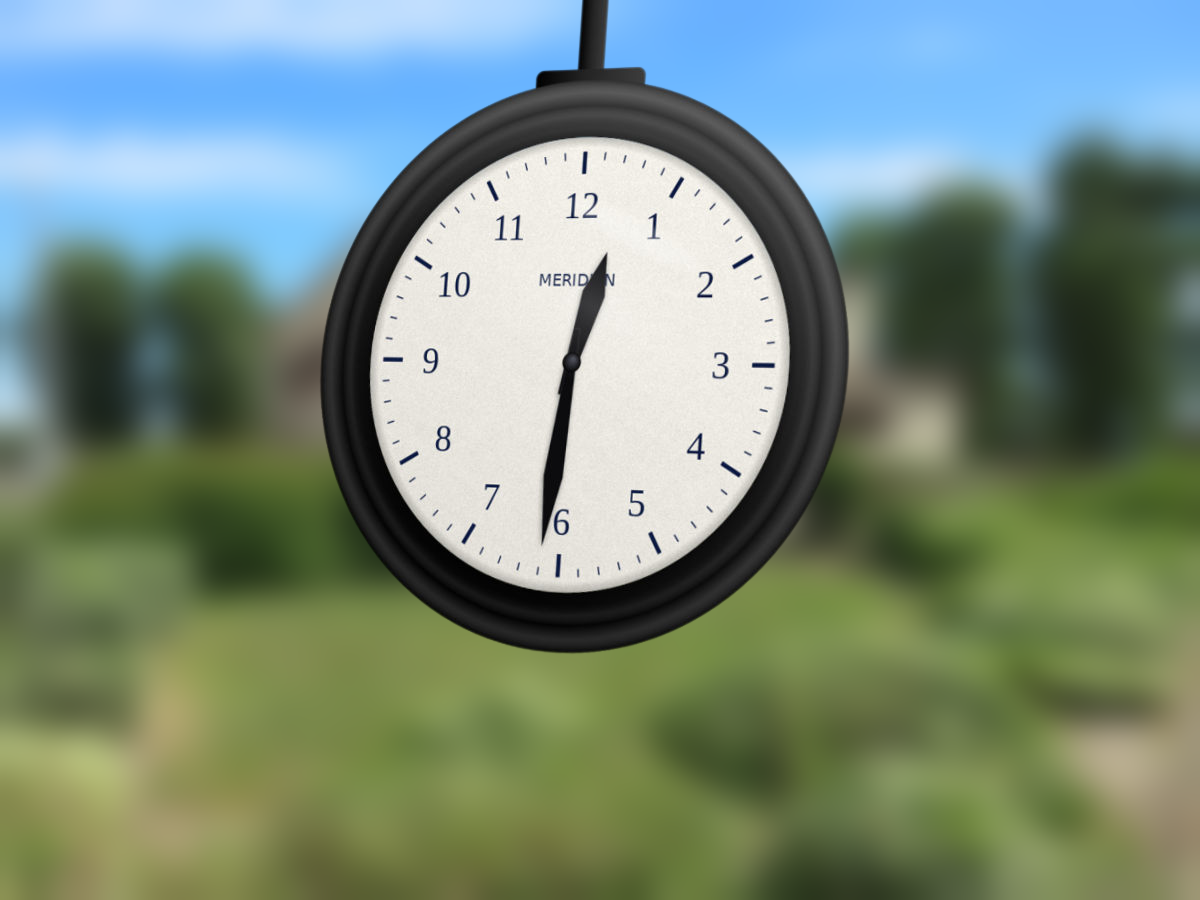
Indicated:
12.31
